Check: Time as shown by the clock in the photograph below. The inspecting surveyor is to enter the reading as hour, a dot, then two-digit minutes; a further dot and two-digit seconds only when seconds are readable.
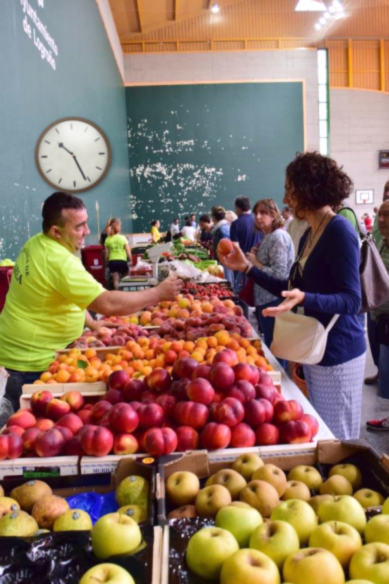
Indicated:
10.26
